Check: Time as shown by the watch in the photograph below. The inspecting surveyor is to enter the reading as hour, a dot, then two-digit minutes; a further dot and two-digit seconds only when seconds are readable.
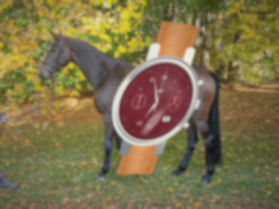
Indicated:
6.56
